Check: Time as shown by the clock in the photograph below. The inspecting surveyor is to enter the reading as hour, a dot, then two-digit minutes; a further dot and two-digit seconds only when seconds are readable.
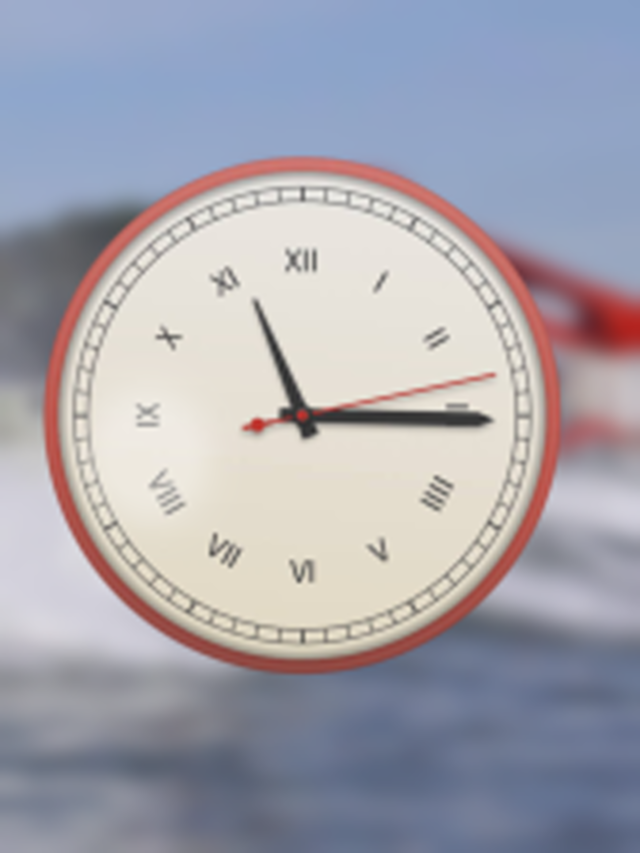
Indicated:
11.15.13
